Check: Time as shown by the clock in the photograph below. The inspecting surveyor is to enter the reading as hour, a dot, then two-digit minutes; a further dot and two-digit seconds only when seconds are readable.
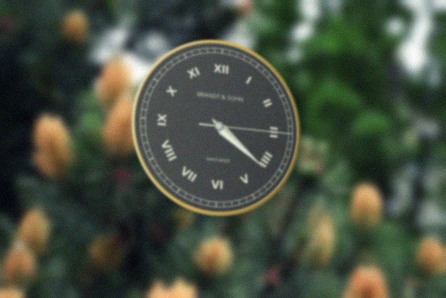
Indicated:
4.21.15
